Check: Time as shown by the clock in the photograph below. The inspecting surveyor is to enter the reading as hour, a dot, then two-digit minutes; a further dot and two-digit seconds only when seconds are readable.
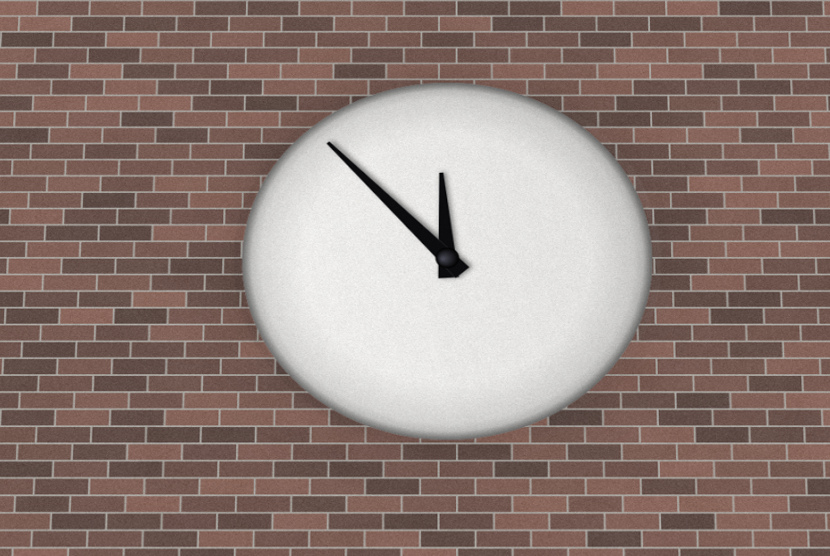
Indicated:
11.53
